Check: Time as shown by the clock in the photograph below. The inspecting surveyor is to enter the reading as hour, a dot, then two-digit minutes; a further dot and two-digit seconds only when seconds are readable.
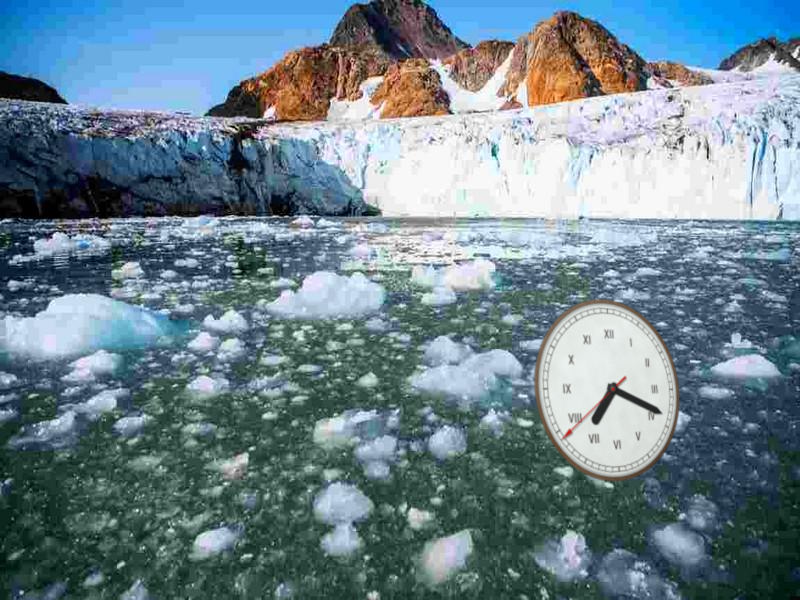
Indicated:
7.18.39
